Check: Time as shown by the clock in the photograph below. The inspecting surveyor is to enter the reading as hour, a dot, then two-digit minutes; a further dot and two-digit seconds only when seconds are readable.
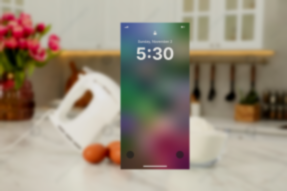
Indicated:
5.30
